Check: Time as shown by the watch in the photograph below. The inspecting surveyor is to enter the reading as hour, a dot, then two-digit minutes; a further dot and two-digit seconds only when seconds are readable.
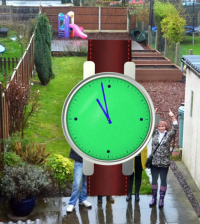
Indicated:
10.58
